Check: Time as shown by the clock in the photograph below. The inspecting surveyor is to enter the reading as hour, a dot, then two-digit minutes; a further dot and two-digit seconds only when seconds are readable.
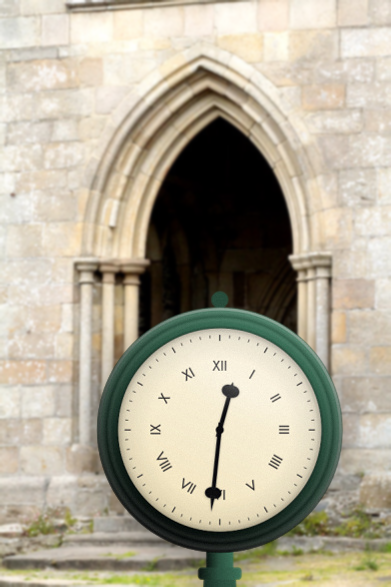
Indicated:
12.31
